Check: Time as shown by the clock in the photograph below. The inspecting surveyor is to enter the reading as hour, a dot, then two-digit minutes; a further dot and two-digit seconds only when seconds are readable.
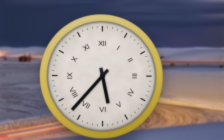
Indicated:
5.37
